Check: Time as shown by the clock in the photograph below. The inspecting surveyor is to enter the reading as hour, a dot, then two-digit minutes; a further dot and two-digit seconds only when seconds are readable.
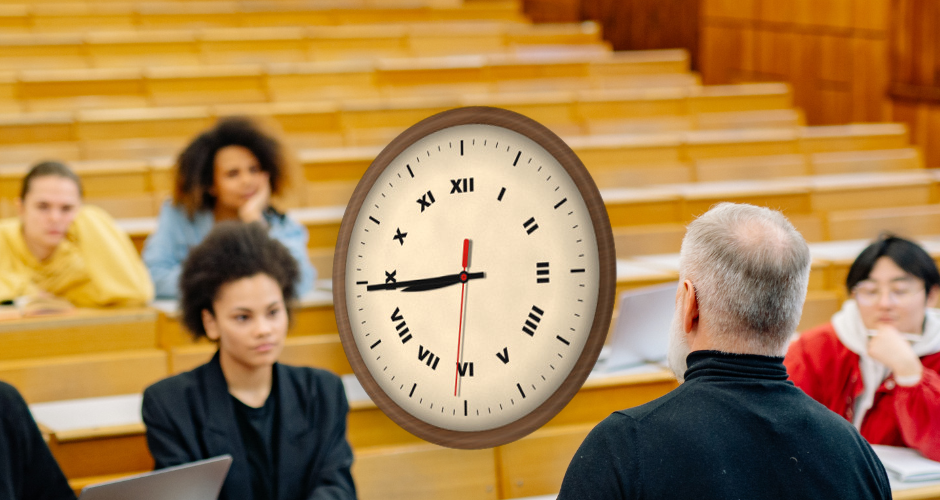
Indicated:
8.44.31
